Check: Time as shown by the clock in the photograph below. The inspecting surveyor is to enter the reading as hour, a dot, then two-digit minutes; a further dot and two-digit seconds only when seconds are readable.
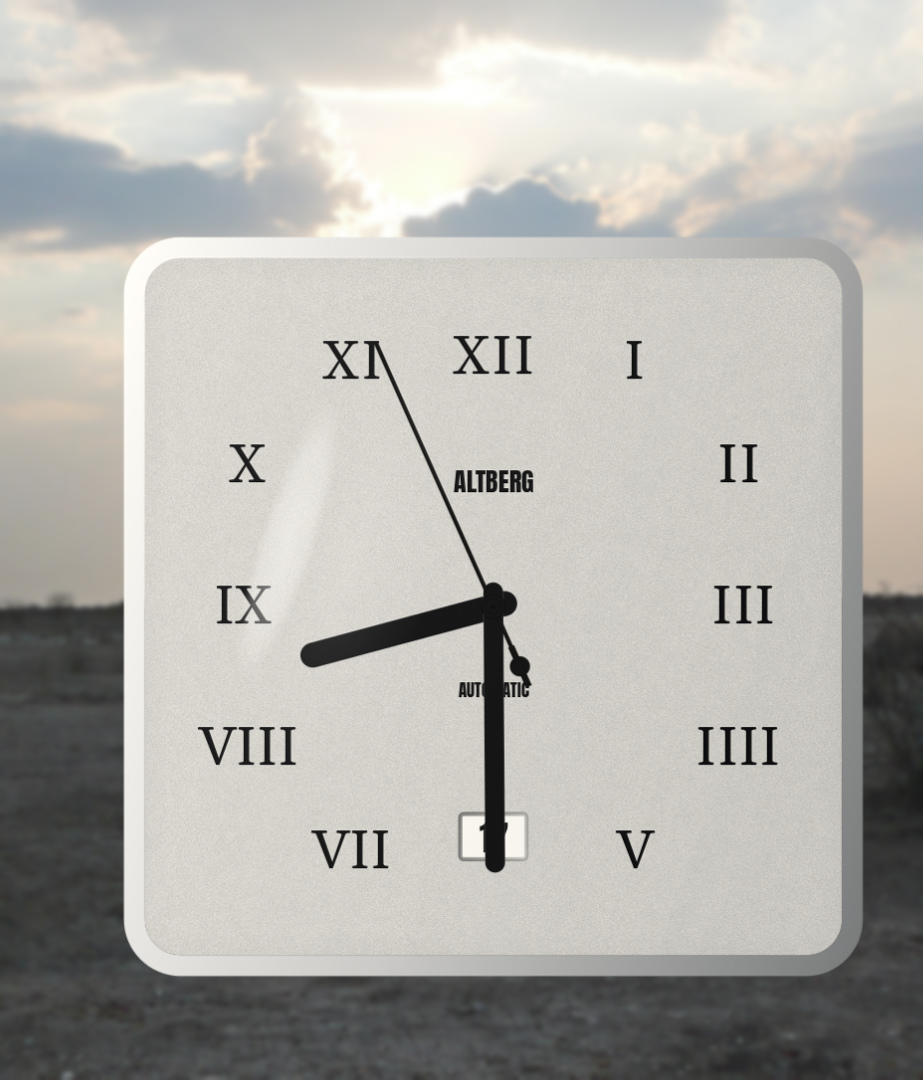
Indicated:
8.29.56
